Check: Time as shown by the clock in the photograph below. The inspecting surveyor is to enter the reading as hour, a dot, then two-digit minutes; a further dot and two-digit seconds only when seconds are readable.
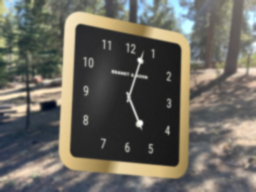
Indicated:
5.03
